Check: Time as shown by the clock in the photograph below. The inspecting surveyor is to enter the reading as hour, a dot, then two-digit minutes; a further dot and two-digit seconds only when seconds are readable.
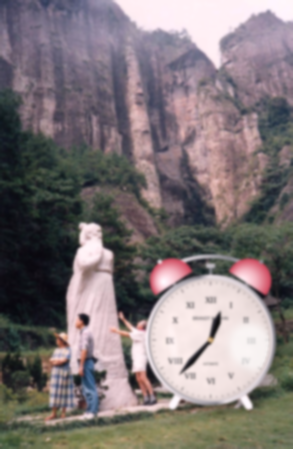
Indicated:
12.37
